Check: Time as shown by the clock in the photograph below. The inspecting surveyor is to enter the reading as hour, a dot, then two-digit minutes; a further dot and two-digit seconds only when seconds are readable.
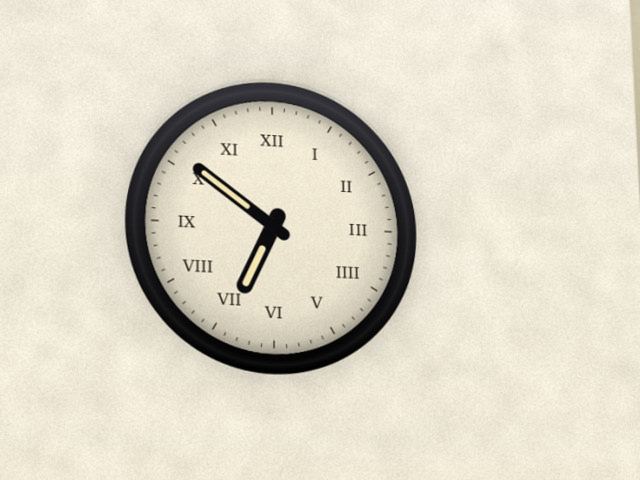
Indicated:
6.51
